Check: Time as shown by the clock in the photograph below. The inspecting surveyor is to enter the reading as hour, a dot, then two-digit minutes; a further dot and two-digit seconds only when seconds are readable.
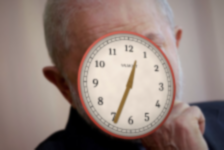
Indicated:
12.34
